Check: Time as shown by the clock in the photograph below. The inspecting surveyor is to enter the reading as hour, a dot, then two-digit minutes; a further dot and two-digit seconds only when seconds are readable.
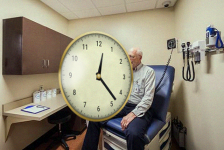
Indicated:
12.23
